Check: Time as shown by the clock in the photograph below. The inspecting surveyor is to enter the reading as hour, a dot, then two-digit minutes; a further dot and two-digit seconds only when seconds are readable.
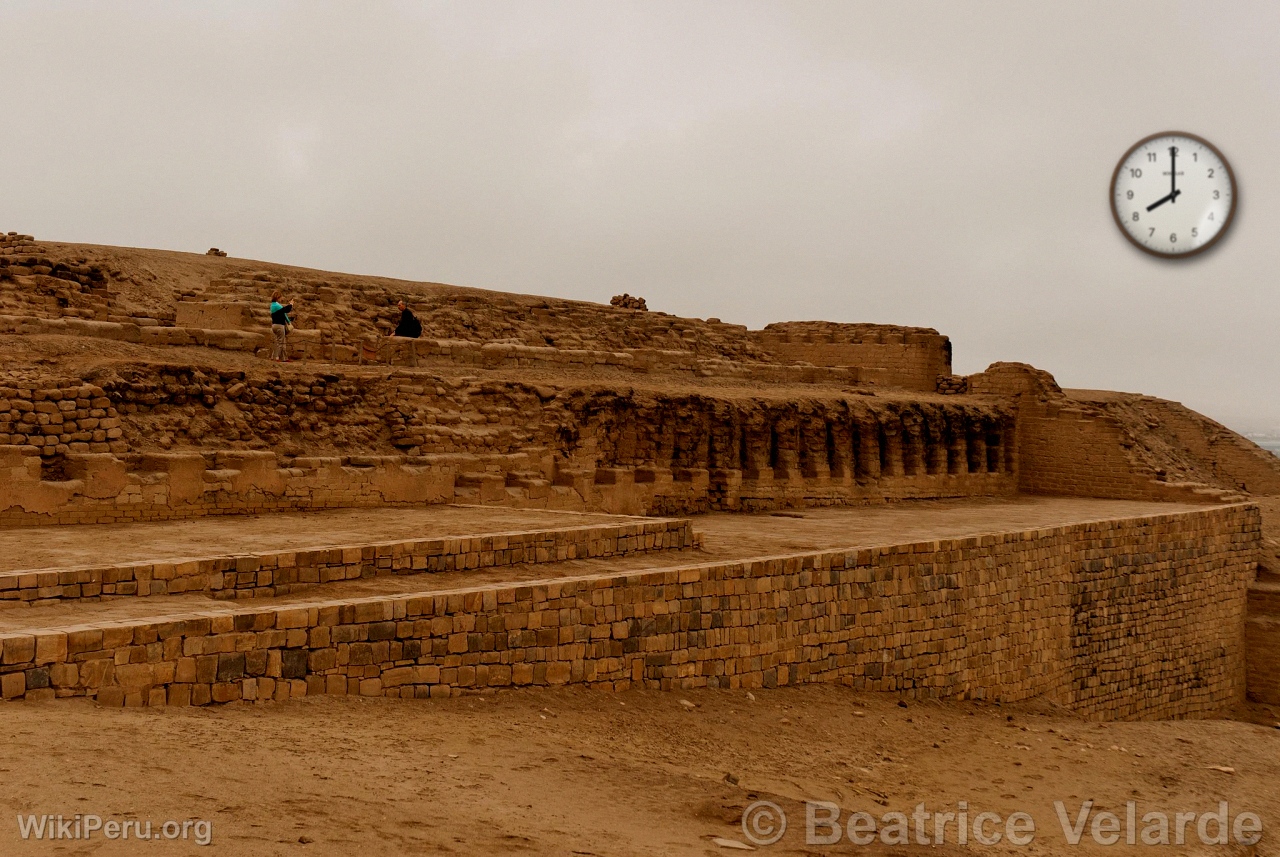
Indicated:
8.00
